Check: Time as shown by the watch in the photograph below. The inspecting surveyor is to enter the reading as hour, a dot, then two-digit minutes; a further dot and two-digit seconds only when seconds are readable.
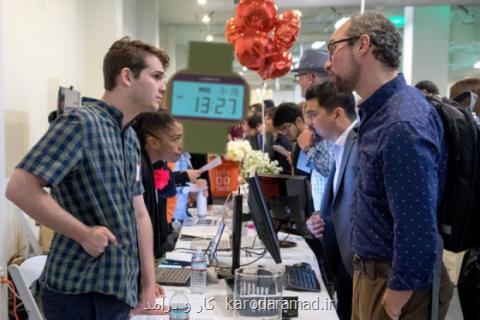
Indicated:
13.27
